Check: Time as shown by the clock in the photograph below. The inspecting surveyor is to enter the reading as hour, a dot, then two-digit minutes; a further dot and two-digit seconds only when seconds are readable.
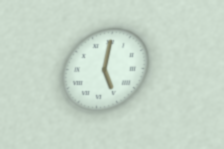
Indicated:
5.00
